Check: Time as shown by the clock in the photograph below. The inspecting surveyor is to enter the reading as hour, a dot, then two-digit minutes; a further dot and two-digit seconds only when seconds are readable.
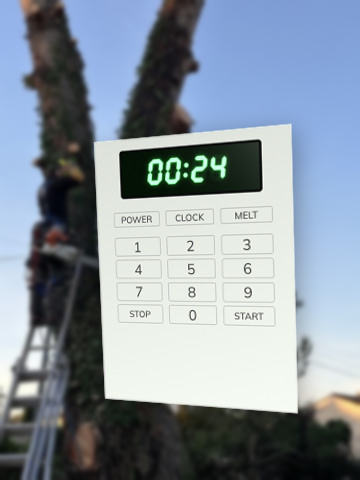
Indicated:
0.24
